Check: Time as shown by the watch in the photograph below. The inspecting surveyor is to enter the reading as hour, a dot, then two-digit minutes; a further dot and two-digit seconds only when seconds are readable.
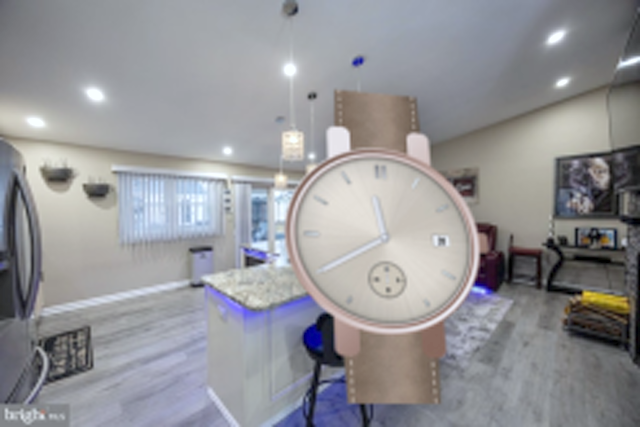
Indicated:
11.40
